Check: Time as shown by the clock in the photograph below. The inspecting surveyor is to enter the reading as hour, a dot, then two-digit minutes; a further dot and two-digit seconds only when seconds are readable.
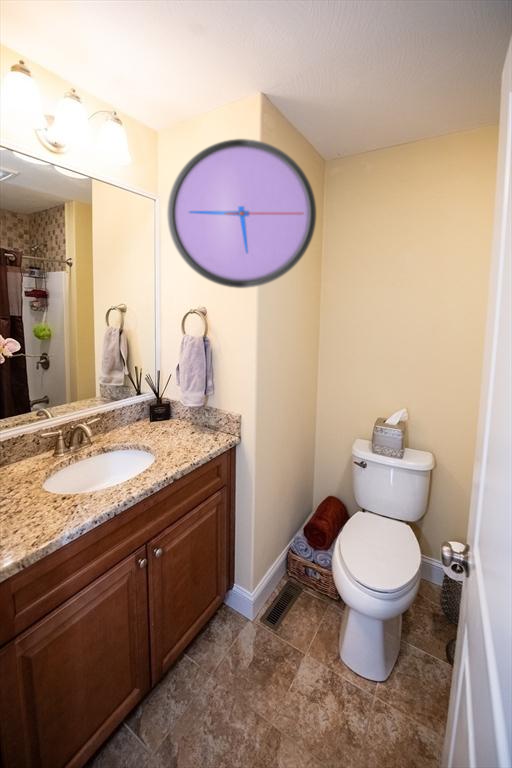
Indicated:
5.45.15
